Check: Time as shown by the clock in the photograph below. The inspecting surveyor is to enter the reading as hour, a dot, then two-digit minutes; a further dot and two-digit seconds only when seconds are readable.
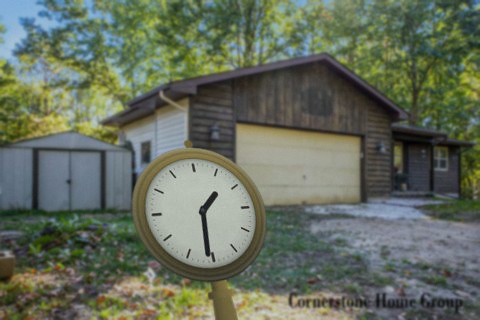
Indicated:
1.31
